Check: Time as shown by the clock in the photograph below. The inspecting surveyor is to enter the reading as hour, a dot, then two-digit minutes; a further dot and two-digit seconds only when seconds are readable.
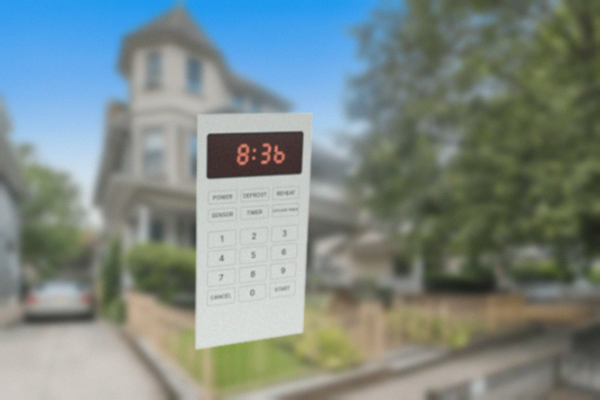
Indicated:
8.36
